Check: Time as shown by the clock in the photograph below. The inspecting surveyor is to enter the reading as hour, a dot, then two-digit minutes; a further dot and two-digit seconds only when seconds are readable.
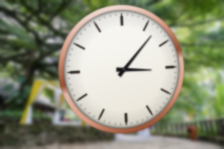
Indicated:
3.07
